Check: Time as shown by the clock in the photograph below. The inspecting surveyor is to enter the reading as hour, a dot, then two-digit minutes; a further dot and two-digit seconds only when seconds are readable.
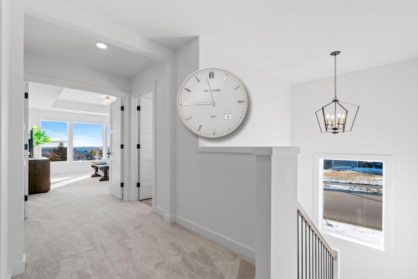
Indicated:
8.58
